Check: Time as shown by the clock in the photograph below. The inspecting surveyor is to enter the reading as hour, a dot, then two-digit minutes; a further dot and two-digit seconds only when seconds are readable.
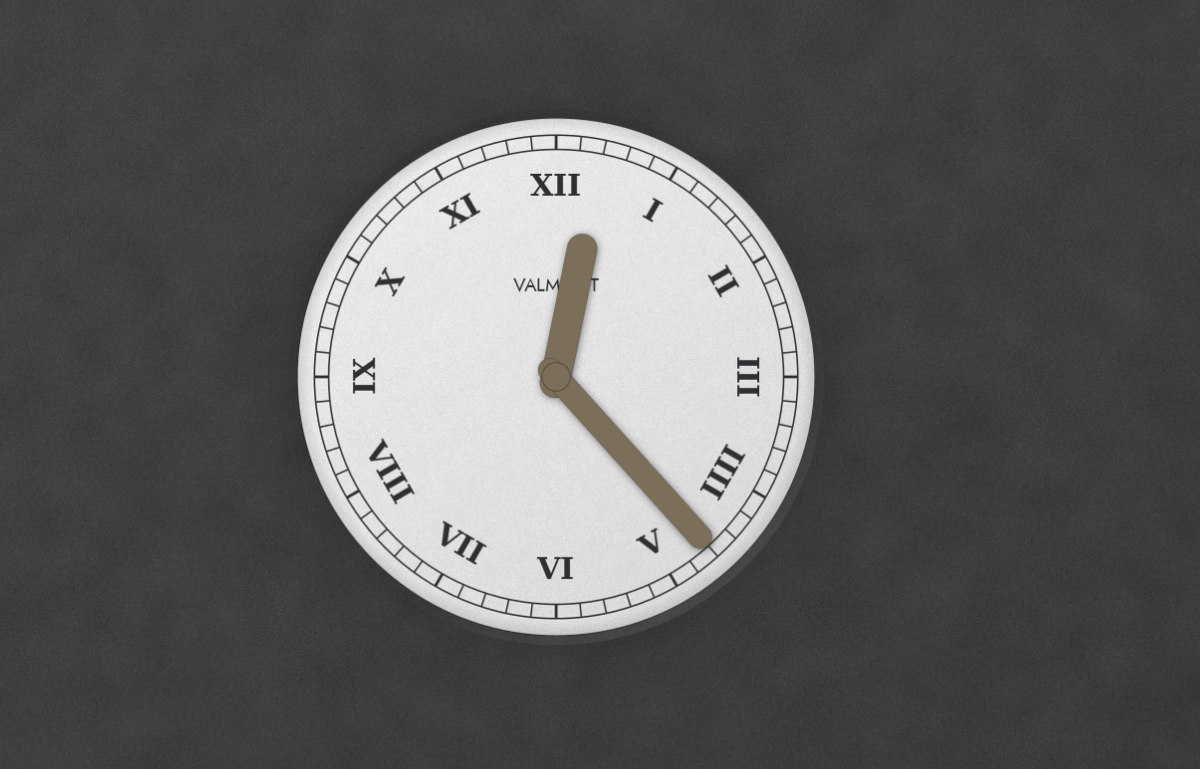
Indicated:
12.23
